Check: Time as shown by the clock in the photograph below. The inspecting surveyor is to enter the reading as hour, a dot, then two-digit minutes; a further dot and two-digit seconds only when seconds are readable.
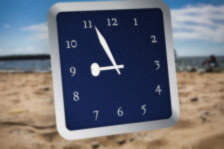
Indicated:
8.56
